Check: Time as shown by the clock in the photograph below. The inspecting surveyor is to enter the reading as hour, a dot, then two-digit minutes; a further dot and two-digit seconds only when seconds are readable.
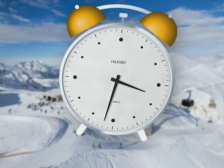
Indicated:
3.32
